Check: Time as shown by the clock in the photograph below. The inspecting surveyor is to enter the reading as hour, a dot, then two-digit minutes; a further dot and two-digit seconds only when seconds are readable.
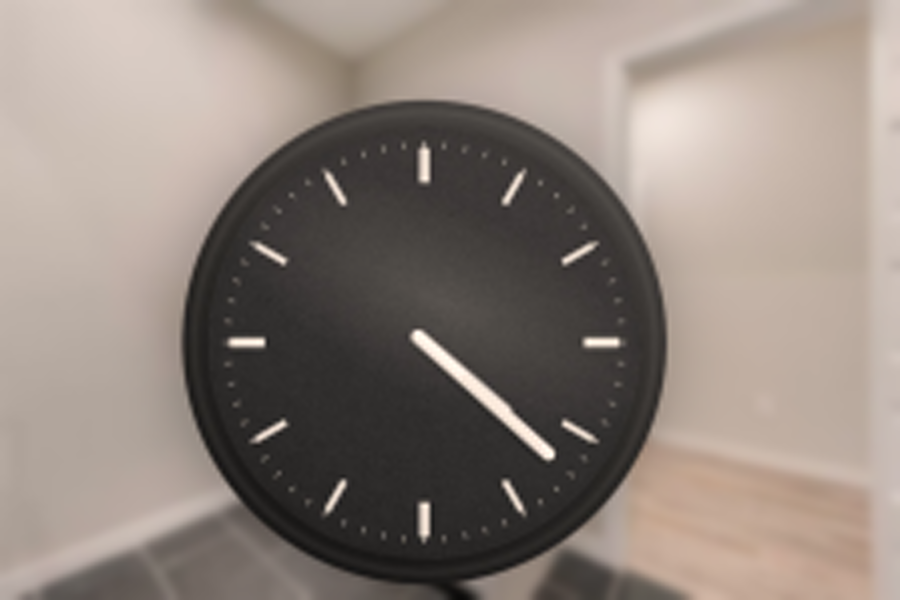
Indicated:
4.22
